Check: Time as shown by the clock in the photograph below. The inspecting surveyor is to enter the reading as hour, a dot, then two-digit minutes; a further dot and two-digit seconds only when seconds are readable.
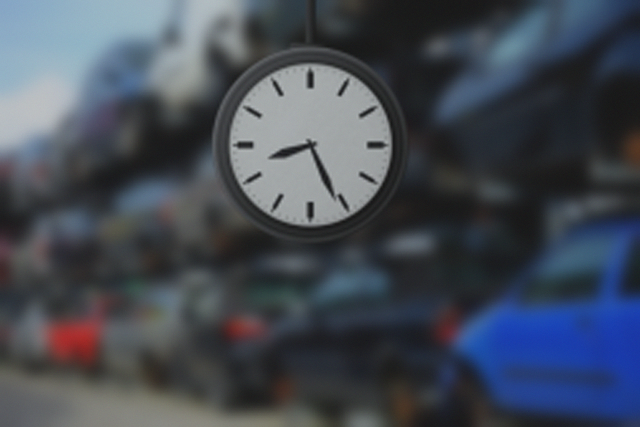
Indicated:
8.26
